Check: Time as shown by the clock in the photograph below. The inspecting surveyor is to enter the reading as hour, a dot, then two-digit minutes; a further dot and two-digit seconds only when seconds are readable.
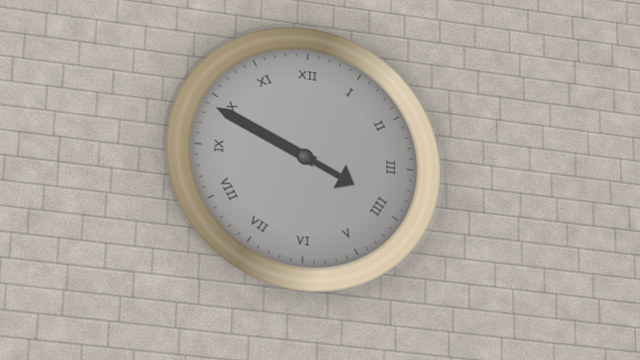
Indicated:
3.49
